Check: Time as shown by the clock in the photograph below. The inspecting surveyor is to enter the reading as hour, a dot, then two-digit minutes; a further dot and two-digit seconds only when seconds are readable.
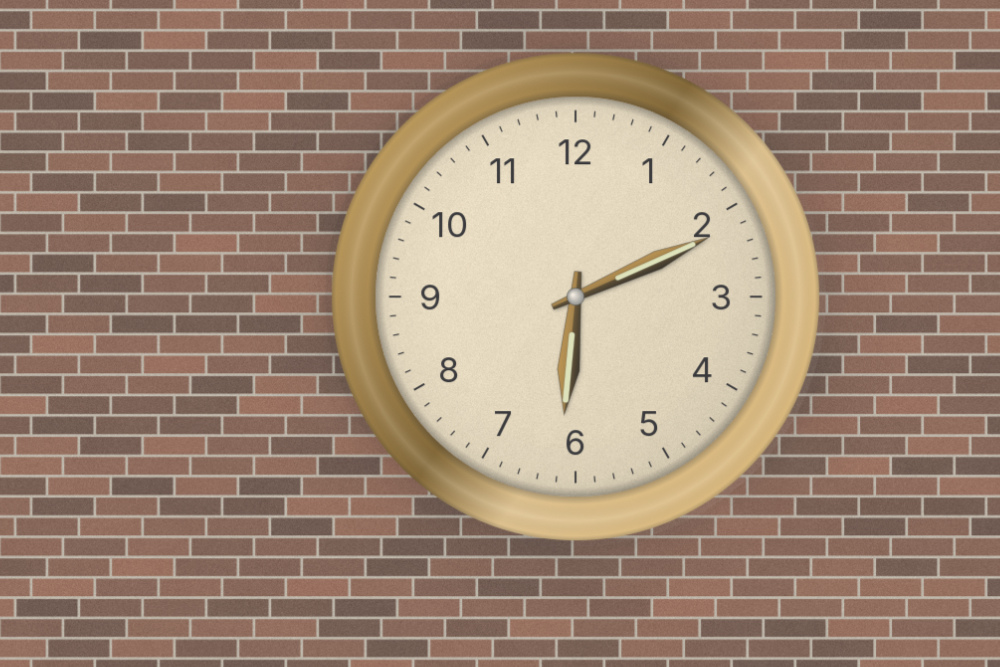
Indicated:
6.11
